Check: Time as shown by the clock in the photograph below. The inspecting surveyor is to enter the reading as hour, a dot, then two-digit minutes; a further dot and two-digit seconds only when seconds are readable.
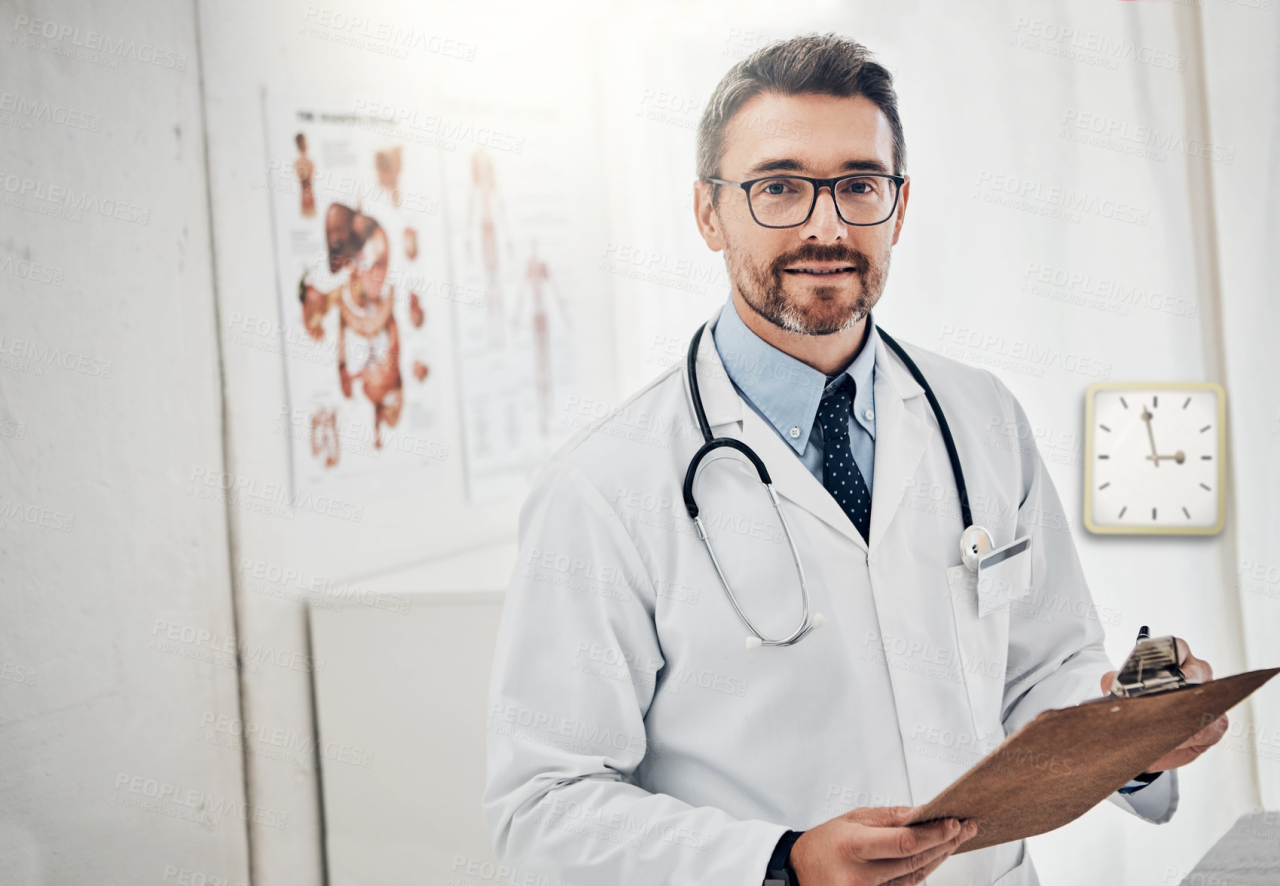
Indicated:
2.58
